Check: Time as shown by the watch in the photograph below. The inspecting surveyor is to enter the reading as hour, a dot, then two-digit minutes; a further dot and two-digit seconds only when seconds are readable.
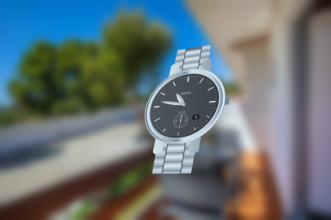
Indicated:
10.47
